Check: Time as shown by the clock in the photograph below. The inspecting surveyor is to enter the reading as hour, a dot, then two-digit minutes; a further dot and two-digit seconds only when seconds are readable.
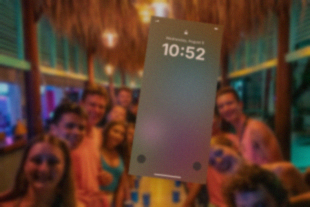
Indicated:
10.52
